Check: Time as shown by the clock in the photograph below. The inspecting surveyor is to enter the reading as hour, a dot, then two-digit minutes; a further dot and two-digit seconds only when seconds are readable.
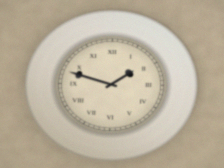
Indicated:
1.48
